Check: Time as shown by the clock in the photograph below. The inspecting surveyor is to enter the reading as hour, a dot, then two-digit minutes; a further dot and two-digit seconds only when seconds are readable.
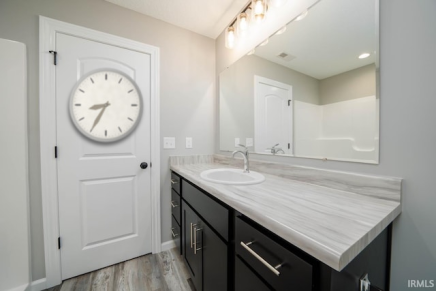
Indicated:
8.35
